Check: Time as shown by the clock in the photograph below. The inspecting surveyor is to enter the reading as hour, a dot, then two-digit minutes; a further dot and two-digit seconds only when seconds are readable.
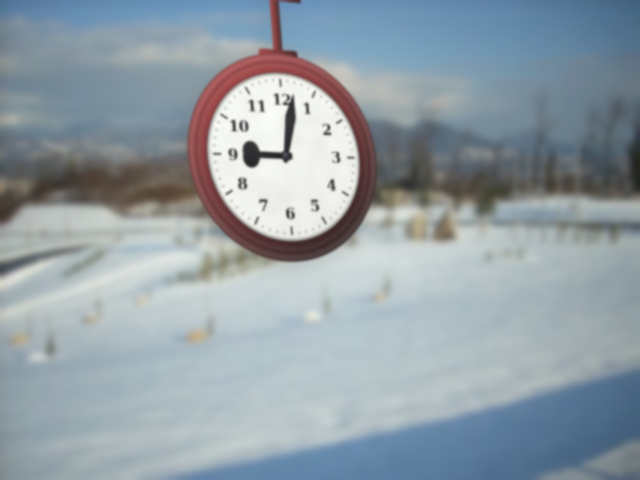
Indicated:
9.02
